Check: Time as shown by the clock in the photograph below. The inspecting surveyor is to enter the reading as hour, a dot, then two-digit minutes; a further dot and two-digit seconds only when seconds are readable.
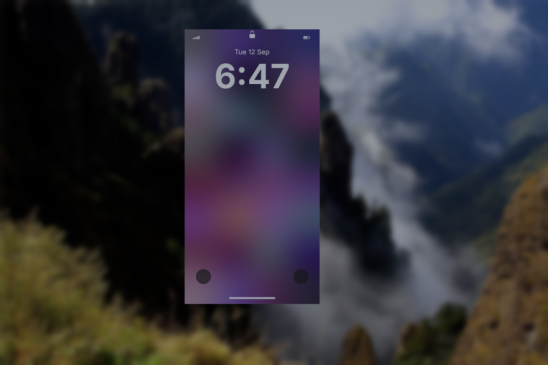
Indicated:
6.47
